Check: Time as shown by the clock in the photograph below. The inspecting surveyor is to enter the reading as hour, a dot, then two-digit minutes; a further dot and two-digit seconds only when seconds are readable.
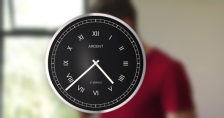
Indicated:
4.38
